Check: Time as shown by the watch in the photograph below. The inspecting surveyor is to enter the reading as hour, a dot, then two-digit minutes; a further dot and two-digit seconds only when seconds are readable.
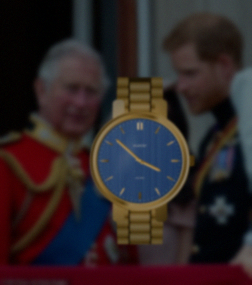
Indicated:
3.52
